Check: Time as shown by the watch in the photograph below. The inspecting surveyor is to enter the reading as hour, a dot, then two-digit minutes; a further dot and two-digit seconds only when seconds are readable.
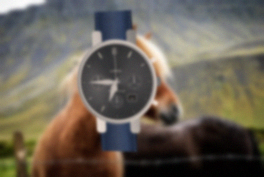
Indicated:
6.45
